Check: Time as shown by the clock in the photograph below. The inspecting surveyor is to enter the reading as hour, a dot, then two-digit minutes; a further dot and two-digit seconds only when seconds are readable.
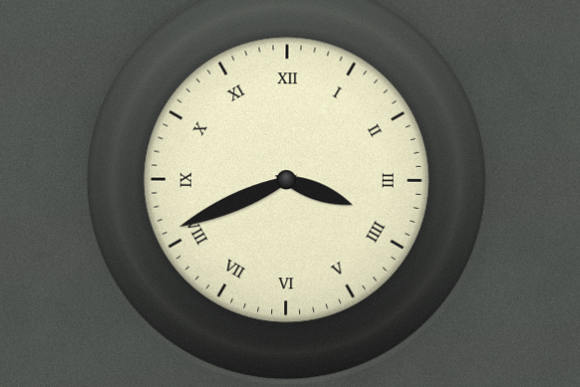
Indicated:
3.41
